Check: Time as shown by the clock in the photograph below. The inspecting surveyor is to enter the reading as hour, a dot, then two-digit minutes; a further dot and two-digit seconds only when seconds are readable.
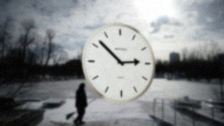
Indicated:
2.52
